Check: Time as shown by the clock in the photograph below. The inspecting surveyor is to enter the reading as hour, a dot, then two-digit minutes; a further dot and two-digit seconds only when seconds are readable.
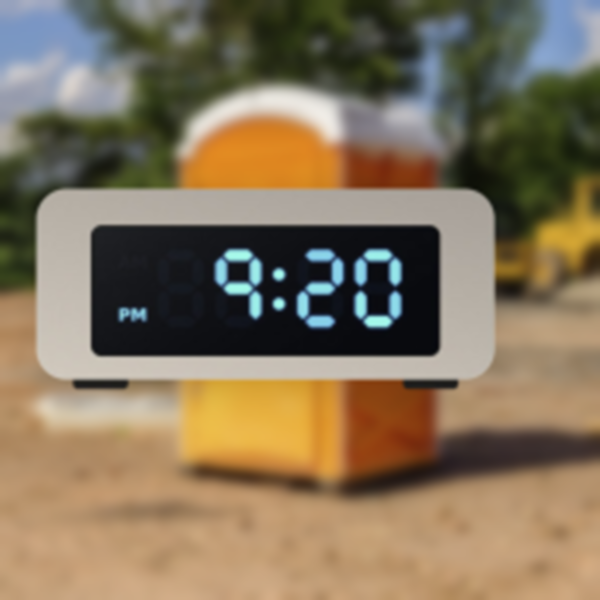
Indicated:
9.20
